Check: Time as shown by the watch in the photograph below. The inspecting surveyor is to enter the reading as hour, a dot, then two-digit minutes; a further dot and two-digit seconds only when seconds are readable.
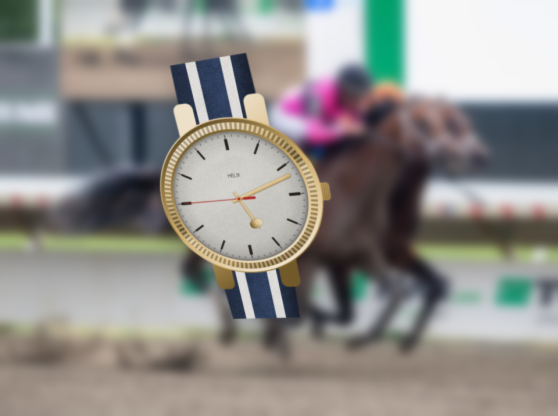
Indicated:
5.11.45
